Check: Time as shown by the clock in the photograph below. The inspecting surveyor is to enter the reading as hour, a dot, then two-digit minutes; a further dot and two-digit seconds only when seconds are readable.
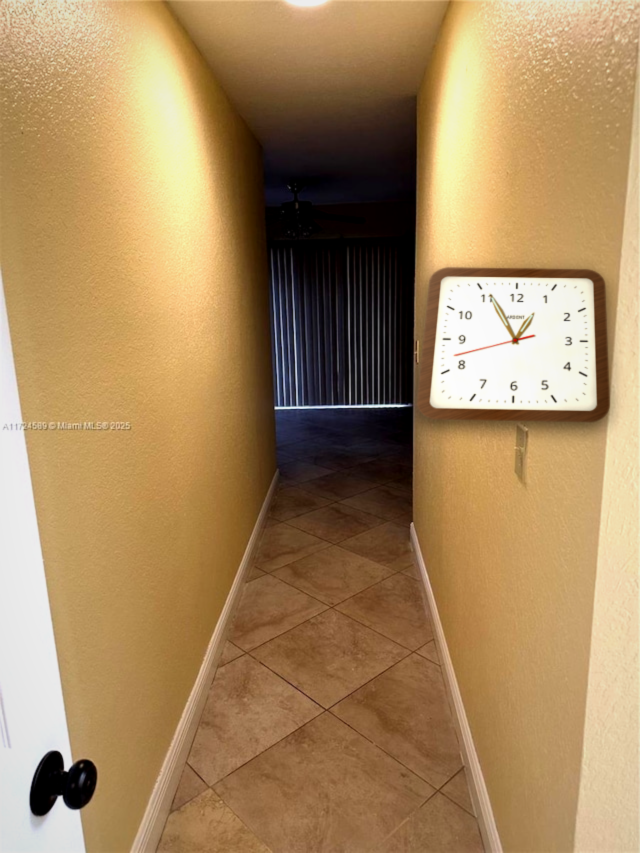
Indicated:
12.55.42
